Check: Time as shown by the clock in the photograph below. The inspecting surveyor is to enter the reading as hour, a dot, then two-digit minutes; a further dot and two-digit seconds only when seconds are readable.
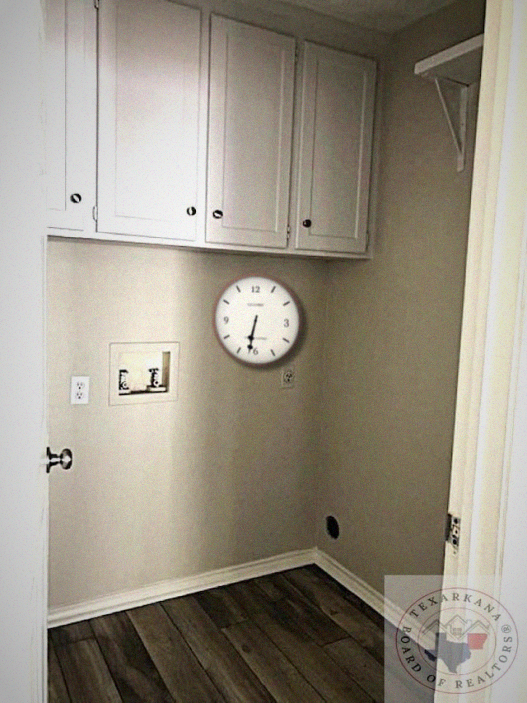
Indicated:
6.32
